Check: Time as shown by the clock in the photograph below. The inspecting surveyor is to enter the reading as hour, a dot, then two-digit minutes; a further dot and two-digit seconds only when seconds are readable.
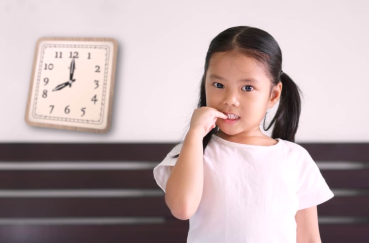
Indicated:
8.00
